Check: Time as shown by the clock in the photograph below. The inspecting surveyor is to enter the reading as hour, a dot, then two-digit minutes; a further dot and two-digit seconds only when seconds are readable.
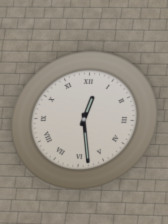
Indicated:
12.28
